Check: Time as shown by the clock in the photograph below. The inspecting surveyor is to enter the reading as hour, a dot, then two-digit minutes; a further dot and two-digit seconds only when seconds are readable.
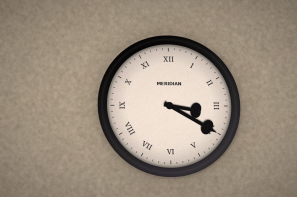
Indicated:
3.20
